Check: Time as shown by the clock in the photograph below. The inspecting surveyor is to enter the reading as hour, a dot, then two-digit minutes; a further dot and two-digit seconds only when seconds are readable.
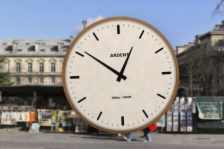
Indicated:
12.51
